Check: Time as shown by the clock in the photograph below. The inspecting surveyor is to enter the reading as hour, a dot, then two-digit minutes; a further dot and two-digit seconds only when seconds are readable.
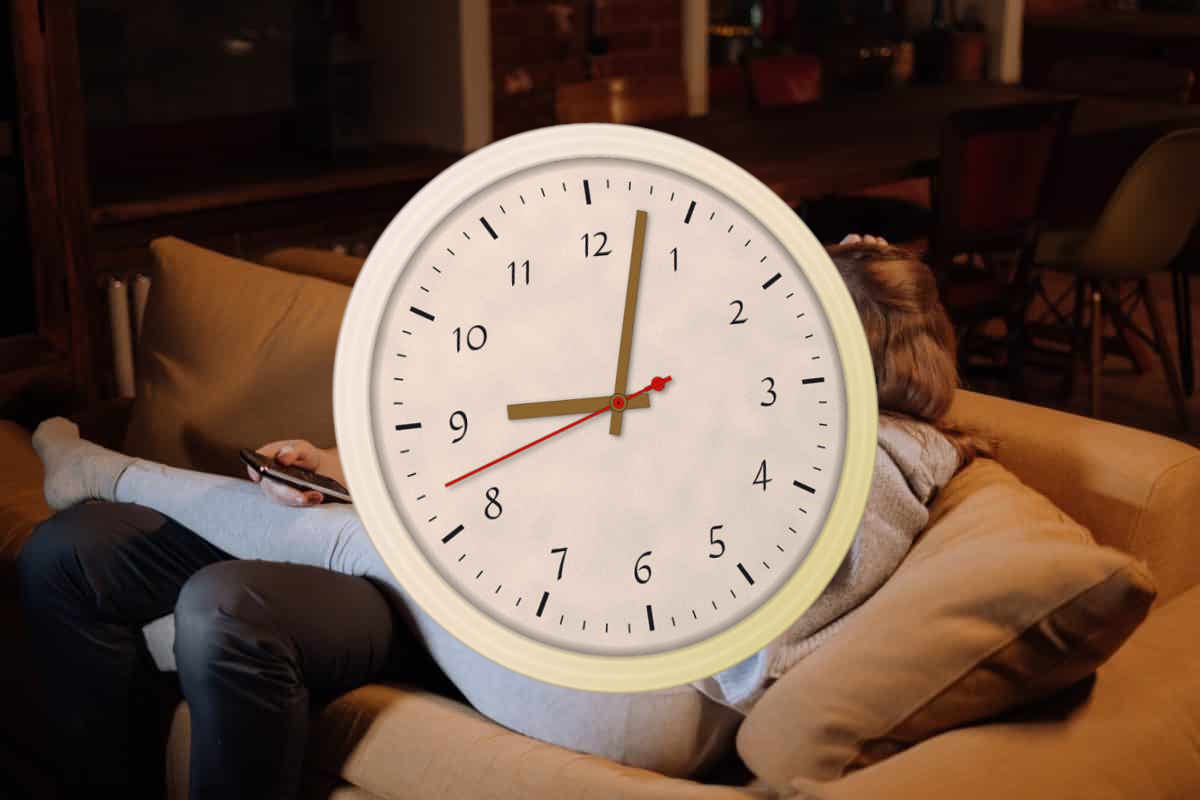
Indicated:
9.02.42
